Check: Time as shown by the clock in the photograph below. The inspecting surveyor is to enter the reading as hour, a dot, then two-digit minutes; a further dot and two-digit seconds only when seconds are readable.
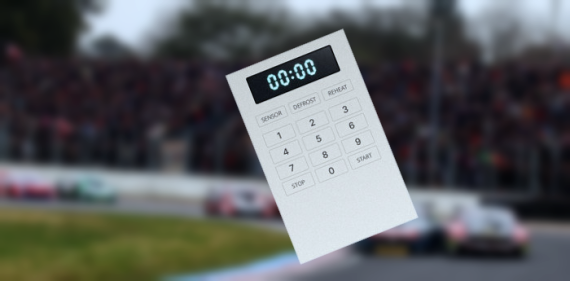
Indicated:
0.00
